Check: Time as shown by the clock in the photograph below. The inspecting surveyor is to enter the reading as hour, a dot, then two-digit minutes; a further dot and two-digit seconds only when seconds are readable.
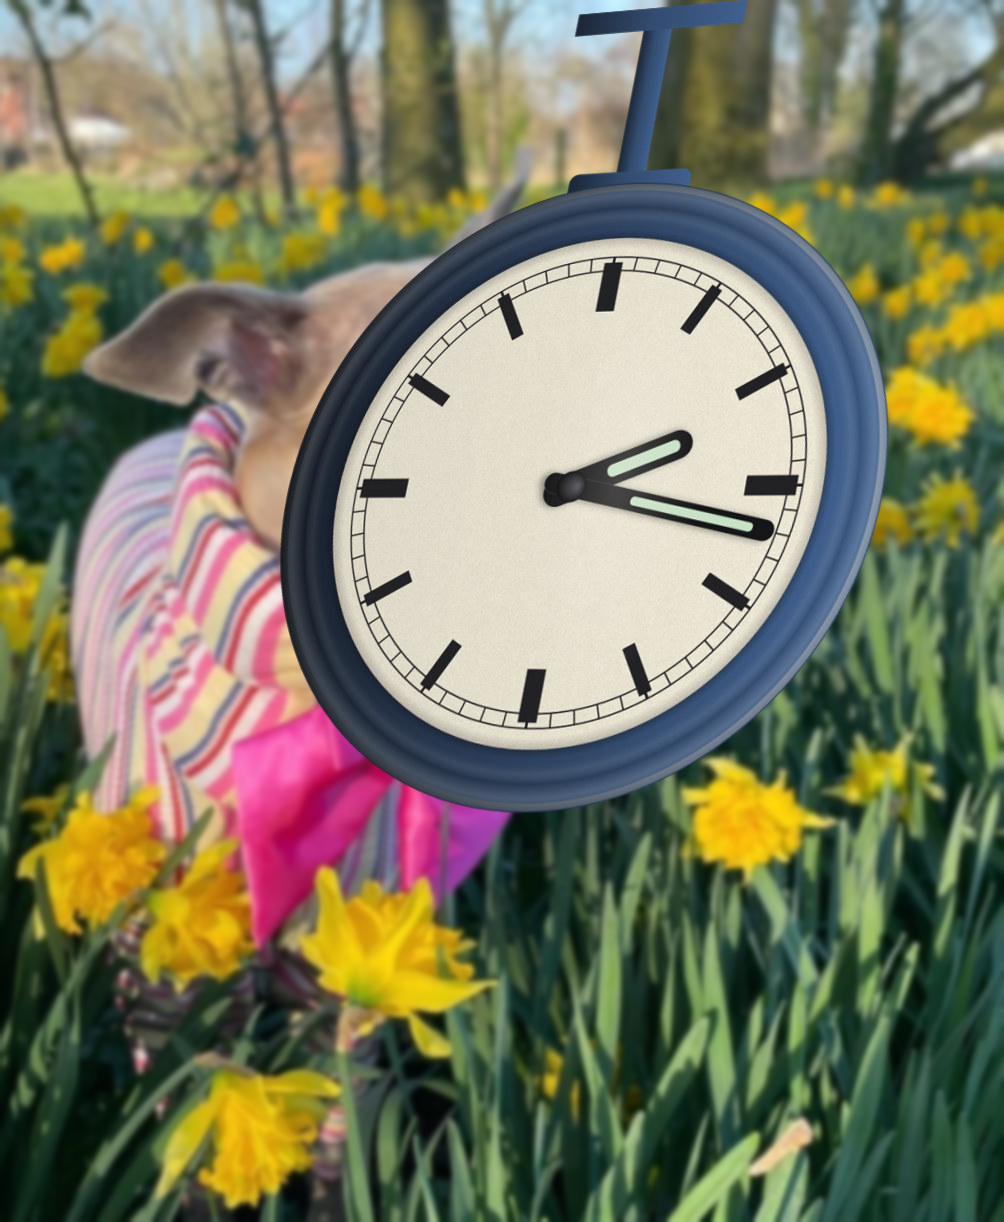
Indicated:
2.17
